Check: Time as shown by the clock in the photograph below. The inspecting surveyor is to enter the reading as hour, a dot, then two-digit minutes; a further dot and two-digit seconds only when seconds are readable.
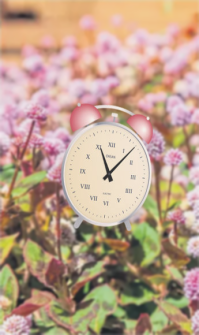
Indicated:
11.07
